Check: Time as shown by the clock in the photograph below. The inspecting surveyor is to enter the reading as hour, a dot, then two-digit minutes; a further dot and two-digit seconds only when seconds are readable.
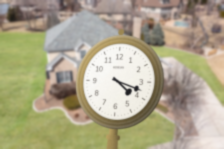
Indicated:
4.18
